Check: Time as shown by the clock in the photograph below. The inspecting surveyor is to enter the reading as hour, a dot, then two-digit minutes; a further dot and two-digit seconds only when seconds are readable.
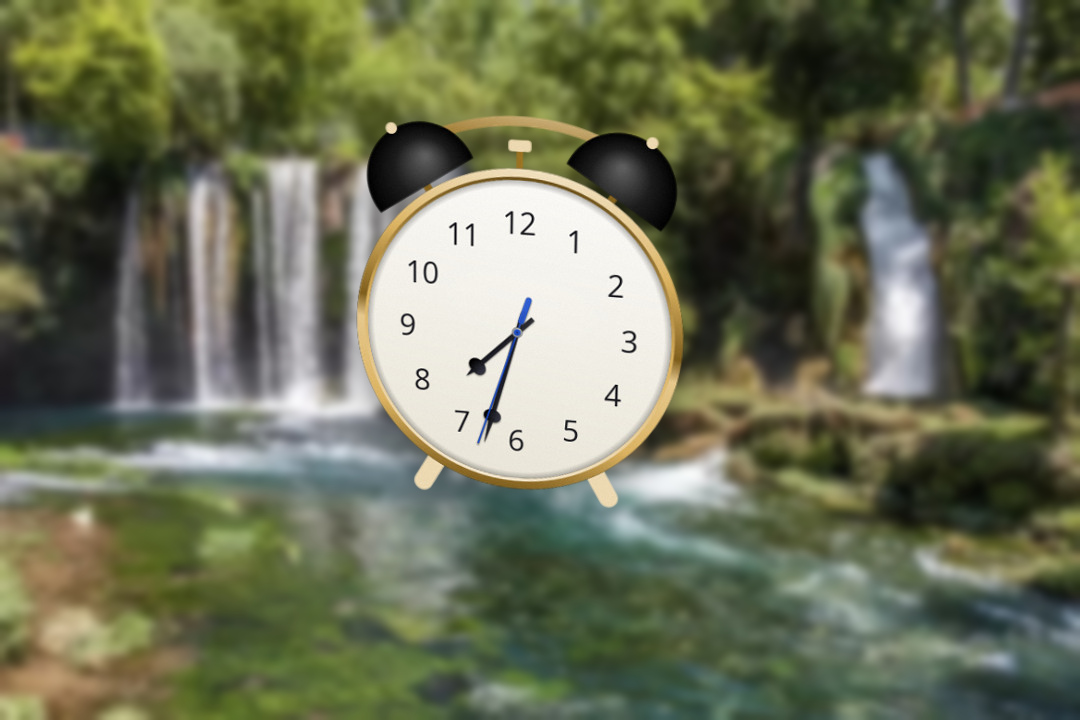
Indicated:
7.32.33
